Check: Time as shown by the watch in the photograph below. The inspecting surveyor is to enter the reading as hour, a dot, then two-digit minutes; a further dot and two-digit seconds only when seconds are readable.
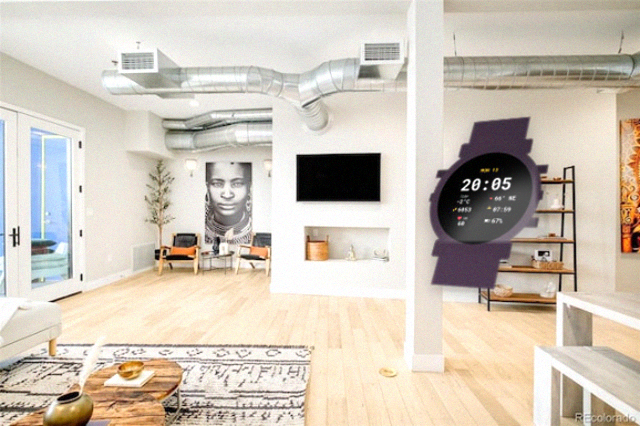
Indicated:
20.05
